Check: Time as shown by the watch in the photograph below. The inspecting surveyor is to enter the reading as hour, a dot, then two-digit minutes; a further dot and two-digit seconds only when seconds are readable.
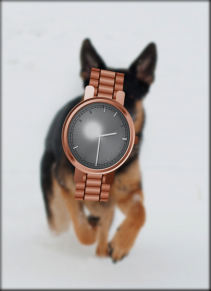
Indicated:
2.30
